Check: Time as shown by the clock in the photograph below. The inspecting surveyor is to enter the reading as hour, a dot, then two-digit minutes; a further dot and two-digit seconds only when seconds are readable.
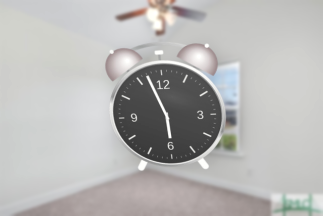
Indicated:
5.57
